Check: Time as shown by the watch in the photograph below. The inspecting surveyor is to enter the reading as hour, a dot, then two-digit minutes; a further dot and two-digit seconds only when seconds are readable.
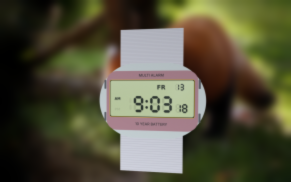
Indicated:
9.03
